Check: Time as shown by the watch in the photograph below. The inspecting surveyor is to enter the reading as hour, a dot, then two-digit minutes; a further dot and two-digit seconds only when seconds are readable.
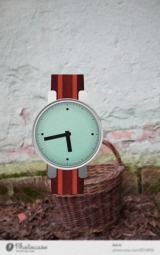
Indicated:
5.43
